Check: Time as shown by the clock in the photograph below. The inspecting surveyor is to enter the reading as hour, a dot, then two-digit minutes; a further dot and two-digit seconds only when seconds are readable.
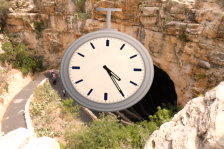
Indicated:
4.25
